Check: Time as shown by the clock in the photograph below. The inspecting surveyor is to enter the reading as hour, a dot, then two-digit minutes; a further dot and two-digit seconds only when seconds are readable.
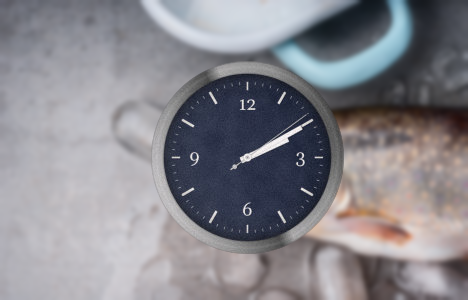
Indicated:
2.10.09
